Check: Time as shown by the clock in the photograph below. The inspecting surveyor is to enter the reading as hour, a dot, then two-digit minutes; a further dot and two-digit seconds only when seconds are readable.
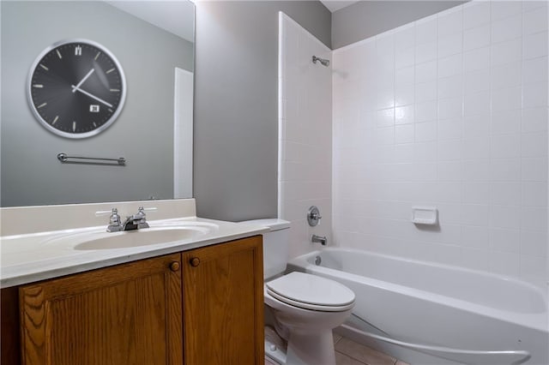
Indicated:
1.19
